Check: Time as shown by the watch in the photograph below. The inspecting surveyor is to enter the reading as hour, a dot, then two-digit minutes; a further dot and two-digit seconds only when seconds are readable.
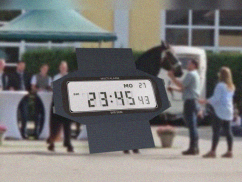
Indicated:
23.45.43
